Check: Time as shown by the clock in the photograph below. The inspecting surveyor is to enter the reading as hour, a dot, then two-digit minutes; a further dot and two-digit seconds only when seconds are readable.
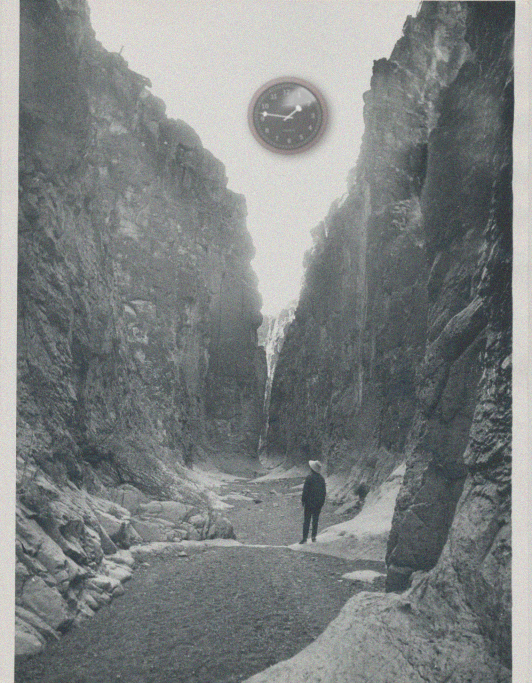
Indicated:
1.47
